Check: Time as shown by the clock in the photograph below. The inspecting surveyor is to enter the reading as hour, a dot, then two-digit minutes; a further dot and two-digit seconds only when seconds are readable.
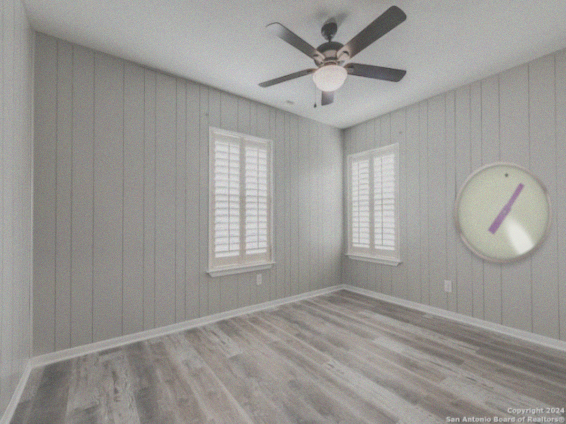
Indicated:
7.05
